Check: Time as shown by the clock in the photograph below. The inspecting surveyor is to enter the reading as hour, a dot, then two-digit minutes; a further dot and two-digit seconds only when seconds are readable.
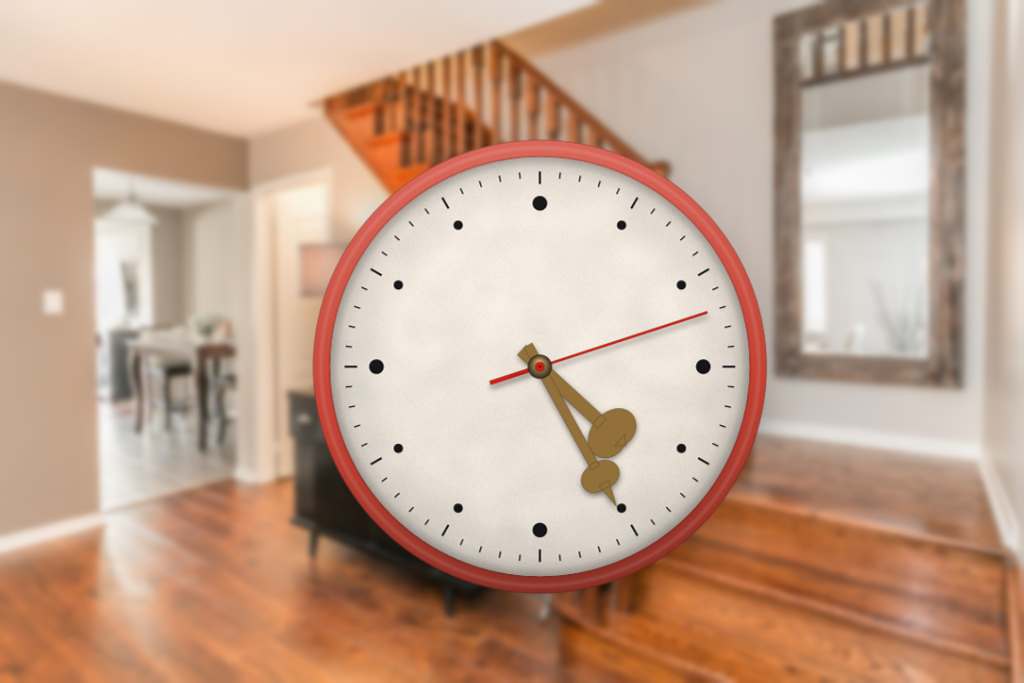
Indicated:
4.25.12
